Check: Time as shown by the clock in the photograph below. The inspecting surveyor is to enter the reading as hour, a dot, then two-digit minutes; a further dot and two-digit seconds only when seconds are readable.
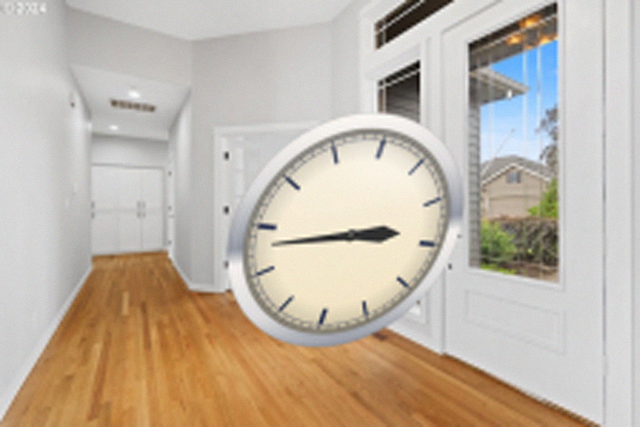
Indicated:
2.43
